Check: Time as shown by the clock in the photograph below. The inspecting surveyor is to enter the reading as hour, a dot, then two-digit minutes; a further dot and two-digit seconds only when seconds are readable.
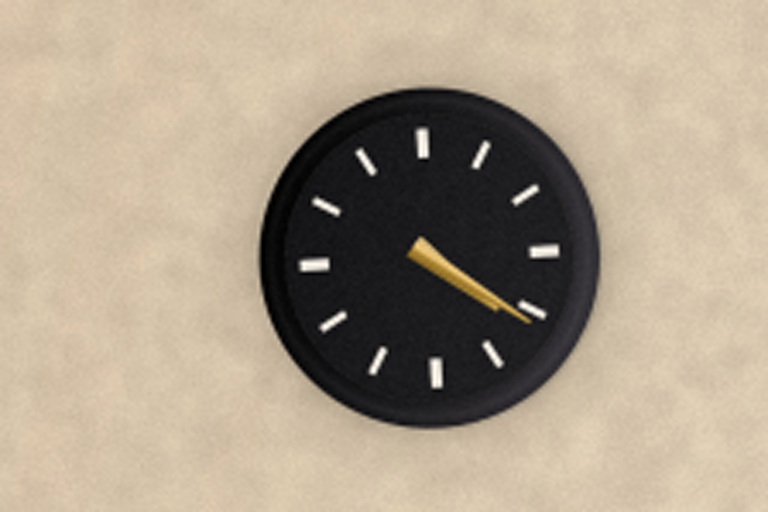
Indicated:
4.21
